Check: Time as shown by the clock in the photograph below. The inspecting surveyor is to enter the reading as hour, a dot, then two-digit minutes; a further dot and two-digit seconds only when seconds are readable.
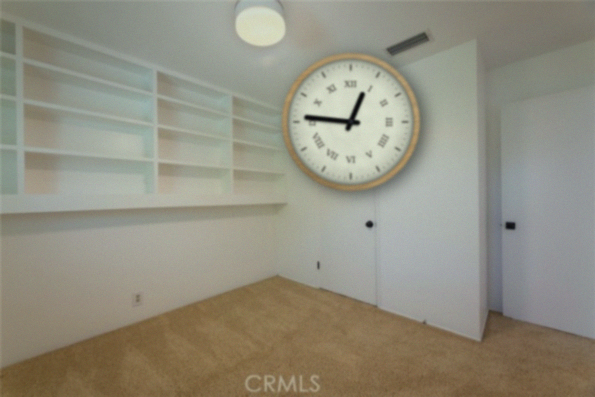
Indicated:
12.46
